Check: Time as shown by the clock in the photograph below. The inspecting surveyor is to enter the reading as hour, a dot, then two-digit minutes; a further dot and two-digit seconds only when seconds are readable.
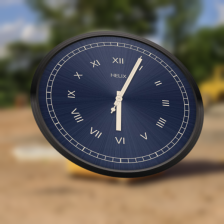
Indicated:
6.04.04
